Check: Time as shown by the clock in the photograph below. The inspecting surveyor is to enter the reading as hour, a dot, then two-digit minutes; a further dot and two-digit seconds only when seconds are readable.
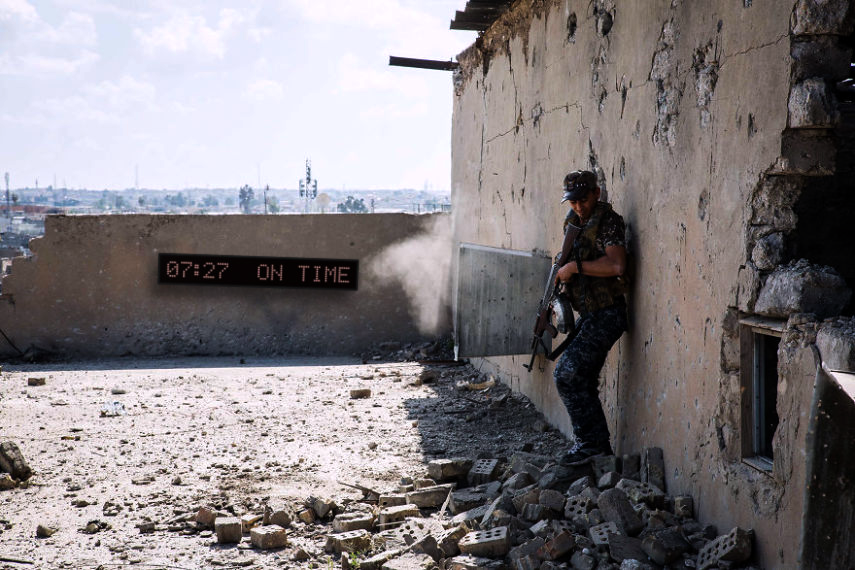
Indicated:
7.27
